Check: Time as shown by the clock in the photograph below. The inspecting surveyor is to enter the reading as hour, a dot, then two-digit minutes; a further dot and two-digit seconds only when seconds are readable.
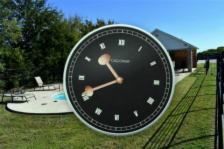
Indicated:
10.41
